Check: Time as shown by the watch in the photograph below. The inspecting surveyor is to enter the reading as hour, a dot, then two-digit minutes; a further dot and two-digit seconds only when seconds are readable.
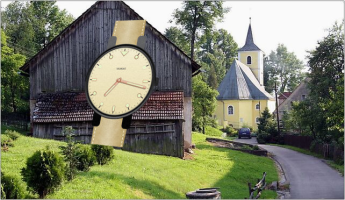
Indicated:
7.17
